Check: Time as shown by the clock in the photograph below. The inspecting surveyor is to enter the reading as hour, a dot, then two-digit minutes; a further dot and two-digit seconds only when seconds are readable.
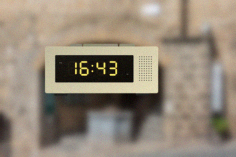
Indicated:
16.43
